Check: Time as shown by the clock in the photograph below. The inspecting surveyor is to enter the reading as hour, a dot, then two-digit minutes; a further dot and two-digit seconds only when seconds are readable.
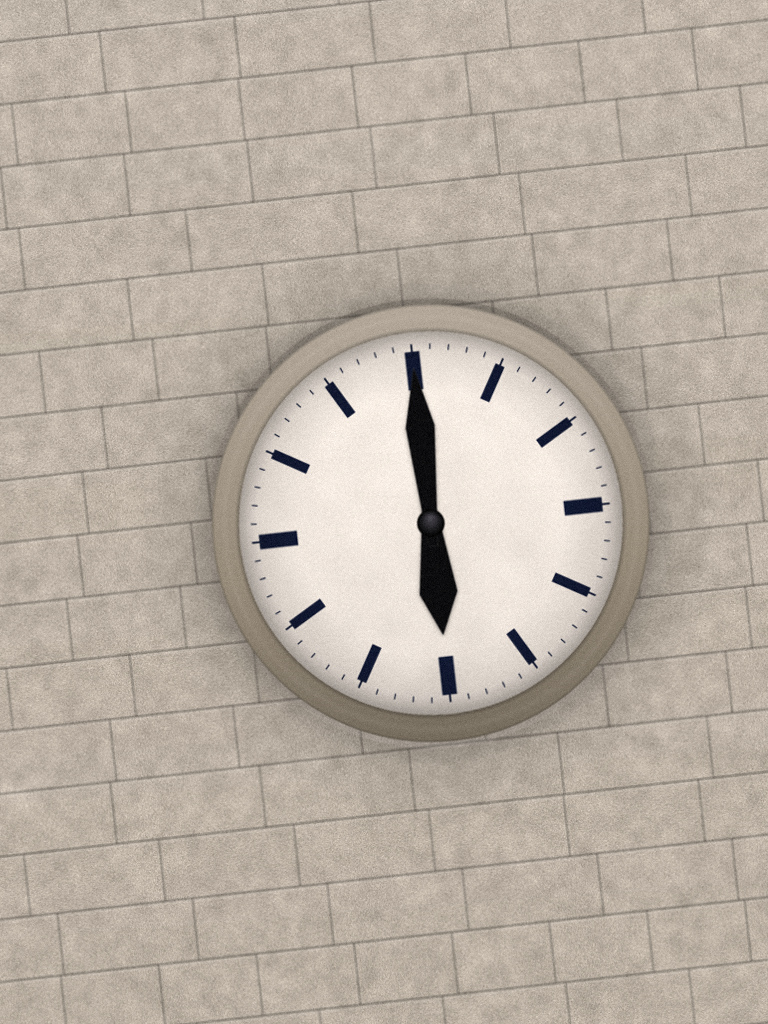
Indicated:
6.00
